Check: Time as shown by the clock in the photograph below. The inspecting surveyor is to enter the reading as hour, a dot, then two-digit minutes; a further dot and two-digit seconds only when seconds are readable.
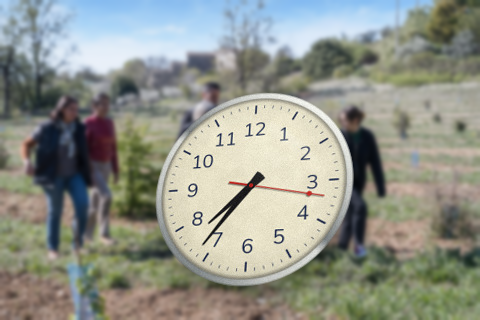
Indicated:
7.36.17
